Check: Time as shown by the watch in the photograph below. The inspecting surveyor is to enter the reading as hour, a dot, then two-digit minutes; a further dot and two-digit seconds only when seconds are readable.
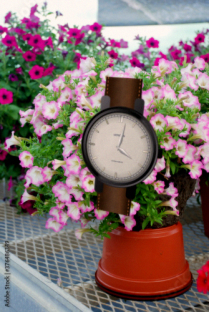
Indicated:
4.02
